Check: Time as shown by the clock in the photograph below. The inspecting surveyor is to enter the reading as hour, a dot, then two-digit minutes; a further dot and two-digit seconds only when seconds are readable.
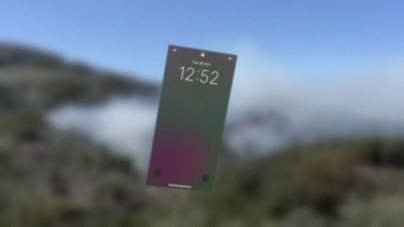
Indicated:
12.52
